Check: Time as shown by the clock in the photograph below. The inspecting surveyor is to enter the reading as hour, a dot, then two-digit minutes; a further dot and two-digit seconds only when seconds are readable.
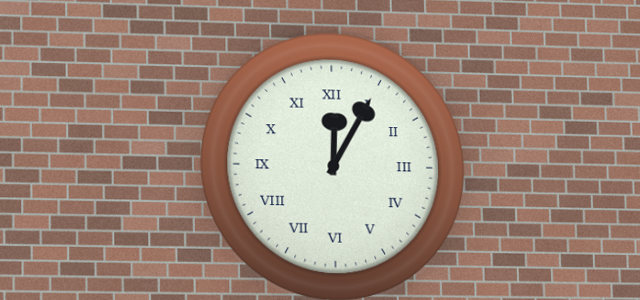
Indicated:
12.05
